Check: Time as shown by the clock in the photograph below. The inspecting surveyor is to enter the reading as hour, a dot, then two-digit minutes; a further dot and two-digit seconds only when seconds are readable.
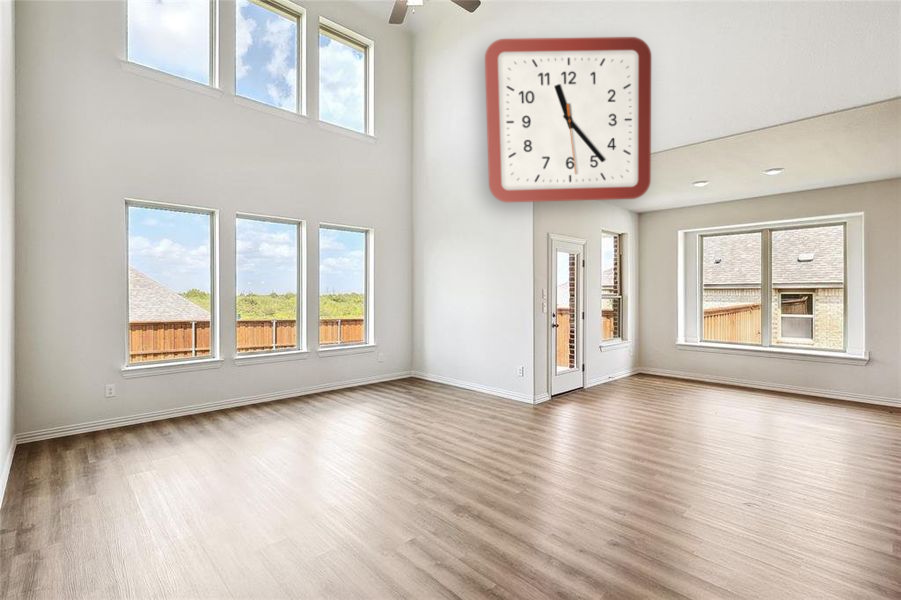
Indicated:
11.23.29
